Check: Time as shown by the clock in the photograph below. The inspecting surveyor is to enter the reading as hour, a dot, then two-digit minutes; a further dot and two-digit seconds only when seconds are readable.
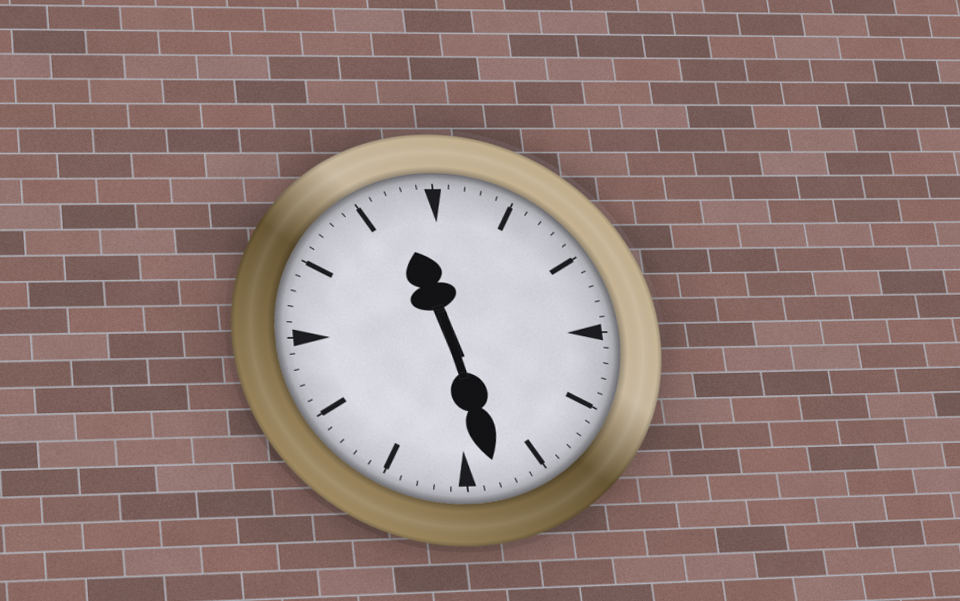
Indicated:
11.28
